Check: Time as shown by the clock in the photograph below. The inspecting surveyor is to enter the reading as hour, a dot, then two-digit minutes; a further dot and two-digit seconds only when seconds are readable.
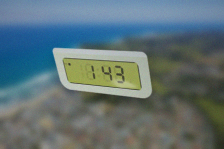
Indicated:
1.43
